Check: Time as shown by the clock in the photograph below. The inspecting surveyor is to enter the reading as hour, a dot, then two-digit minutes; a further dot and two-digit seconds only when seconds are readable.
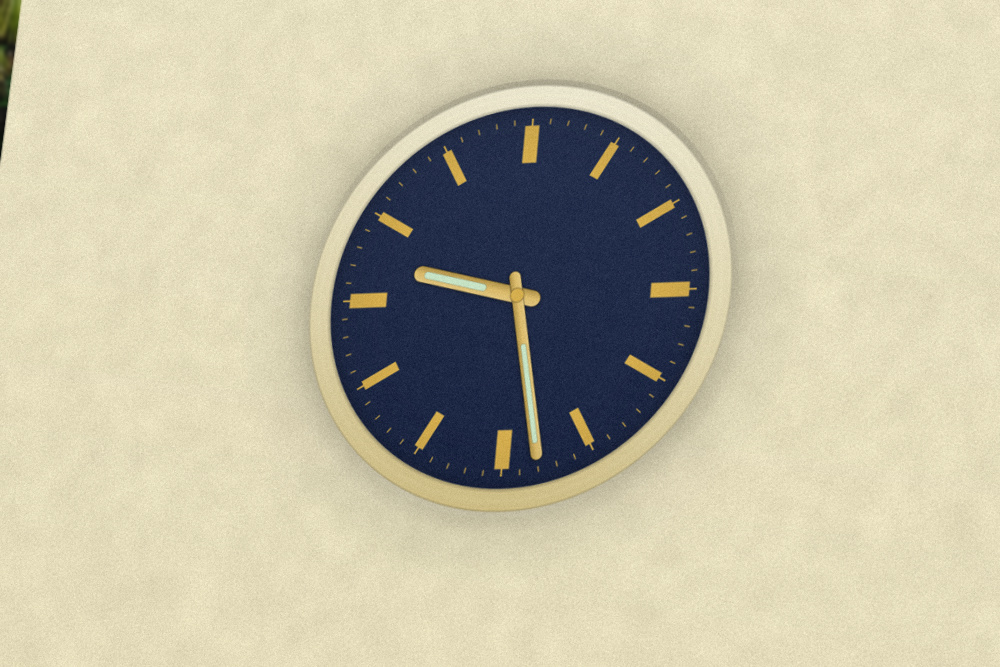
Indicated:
9.28
